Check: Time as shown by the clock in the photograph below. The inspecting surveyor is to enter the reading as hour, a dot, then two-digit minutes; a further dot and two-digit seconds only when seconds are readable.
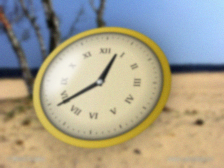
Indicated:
12.39
